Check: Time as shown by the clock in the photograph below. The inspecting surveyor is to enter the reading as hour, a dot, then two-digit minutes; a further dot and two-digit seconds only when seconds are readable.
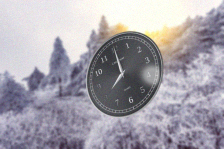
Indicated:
8.00
